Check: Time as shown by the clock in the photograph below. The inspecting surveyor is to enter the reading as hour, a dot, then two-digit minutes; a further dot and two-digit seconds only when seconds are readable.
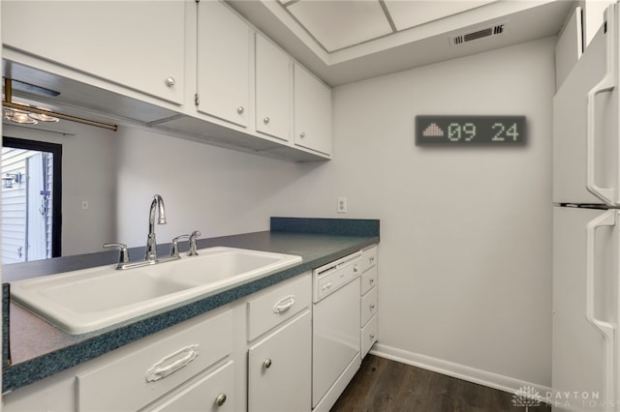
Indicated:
9.24
